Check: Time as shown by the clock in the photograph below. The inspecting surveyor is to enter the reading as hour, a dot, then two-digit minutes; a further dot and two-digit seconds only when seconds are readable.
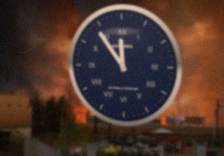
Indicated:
11.54
